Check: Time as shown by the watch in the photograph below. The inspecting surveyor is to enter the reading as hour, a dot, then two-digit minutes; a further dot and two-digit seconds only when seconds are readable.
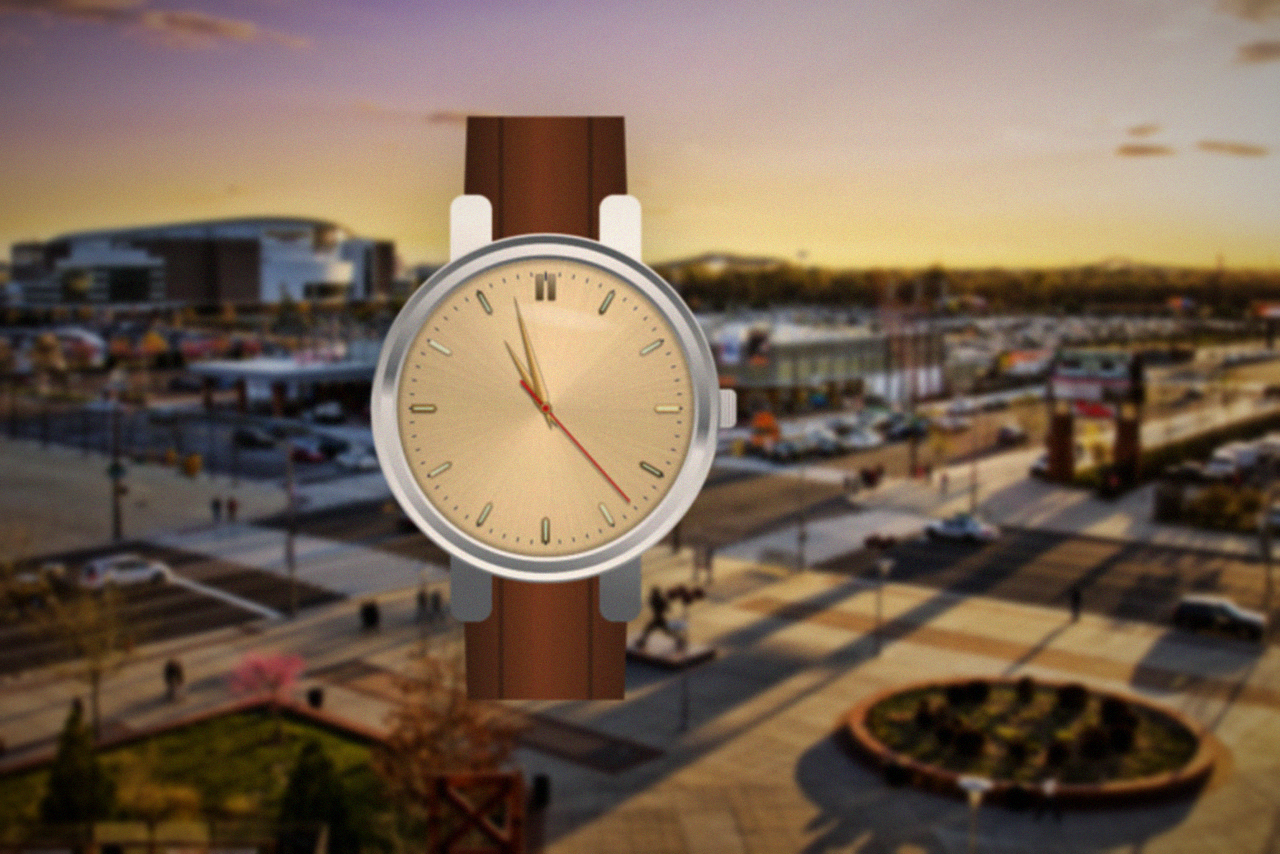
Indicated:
10.57.23
